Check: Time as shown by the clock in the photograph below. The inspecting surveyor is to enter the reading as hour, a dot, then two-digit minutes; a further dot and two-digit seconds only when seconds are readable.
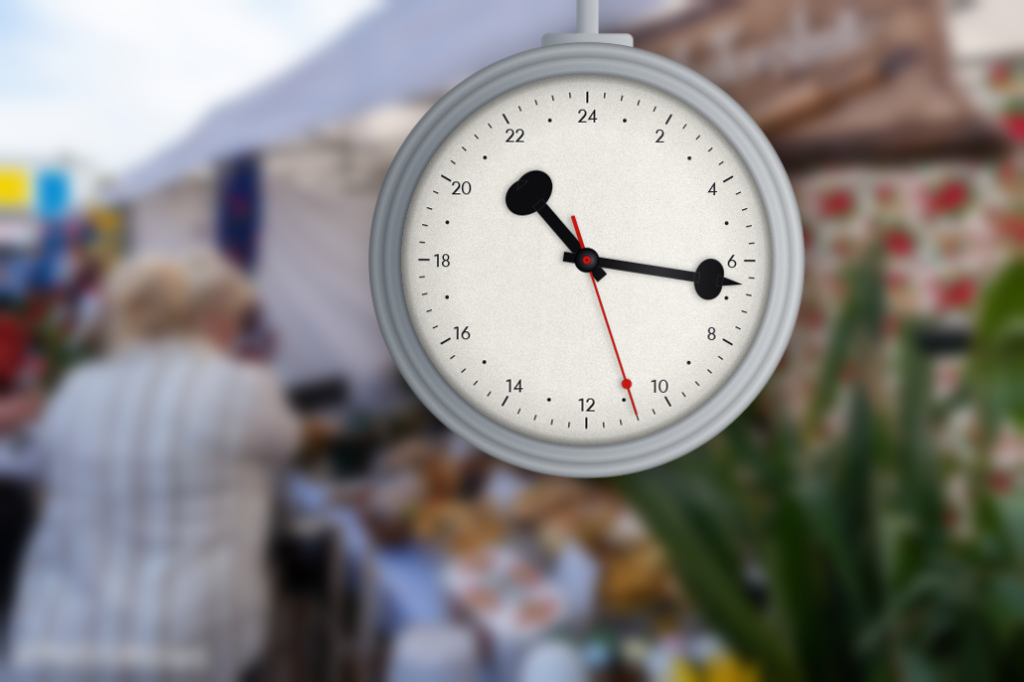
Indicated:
21.16.27
